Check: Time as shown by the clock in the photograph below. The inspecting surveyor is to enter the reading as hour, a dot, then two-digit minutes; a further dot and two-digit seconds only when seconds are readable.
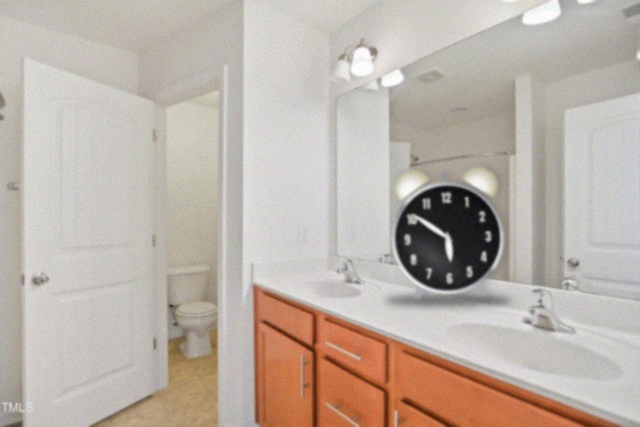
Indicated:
5.51
